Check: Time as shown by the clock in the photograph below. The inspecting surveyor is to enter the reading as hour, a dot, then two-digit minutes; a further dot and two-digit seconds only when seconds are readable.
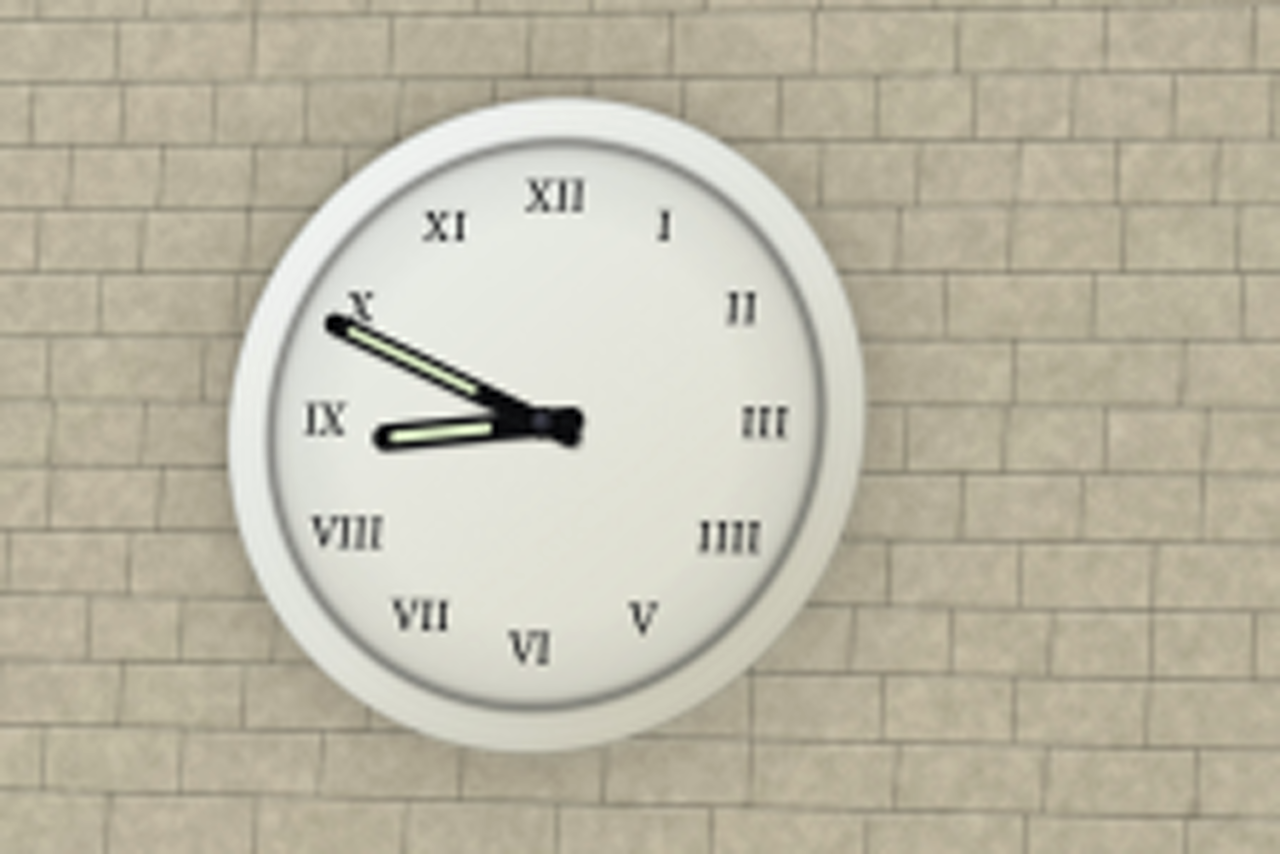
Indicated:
8.49
